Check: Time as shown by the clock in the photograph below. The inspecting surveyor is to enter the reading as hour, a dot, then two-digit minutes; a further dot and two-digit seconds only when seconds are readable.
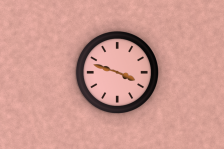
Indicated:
3.48
